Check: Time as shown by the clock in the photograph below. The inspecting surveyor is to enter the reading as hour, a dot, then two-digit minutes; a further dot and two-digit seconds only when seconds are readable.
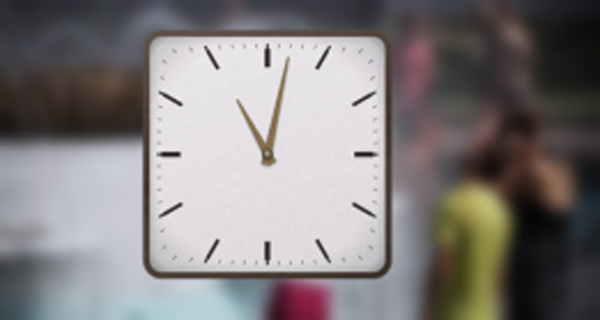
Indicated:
11.02
